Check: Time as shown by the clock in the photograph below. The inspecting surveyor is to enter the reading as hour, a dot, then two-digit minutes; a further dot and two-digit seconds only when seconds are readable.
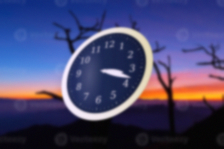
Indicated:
3.18
